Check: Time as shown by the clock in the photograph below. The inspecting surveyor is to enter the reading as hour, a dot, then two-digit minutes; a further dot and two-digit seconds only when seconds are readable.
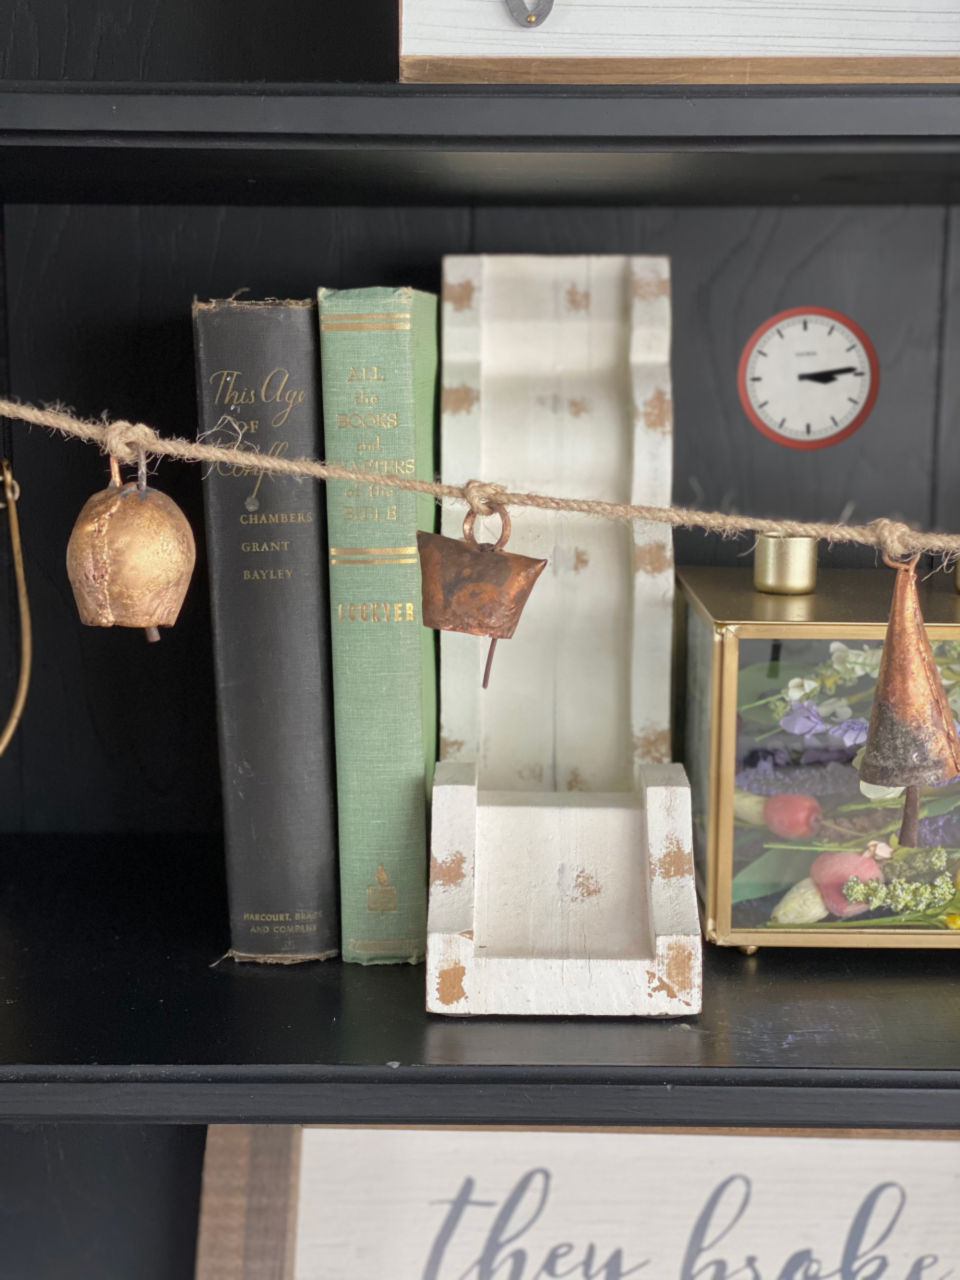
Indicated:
3.14
